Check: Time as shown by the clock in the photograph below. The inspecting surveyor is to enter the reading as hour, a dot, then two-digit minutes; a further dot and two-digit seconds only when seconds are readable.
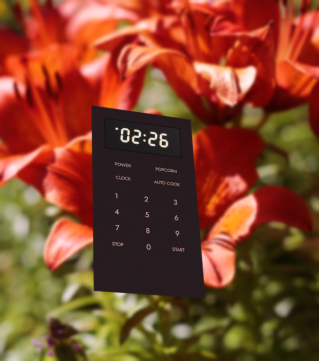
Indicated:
2.26
